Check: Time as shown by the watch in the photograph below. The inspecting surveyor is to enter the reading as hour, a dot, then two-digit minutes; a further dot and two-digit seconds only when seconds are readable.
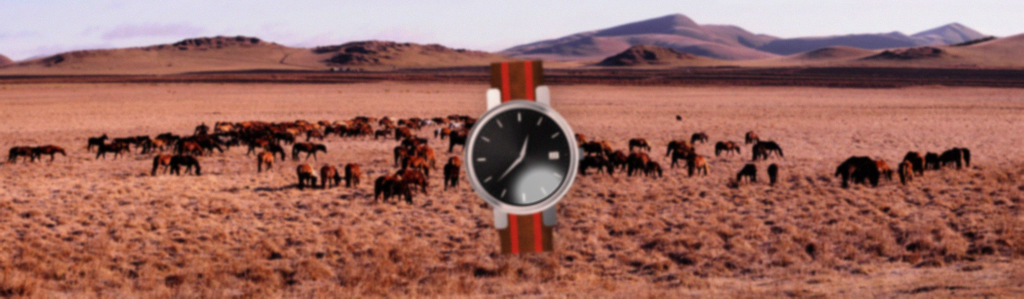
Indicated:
12.38
